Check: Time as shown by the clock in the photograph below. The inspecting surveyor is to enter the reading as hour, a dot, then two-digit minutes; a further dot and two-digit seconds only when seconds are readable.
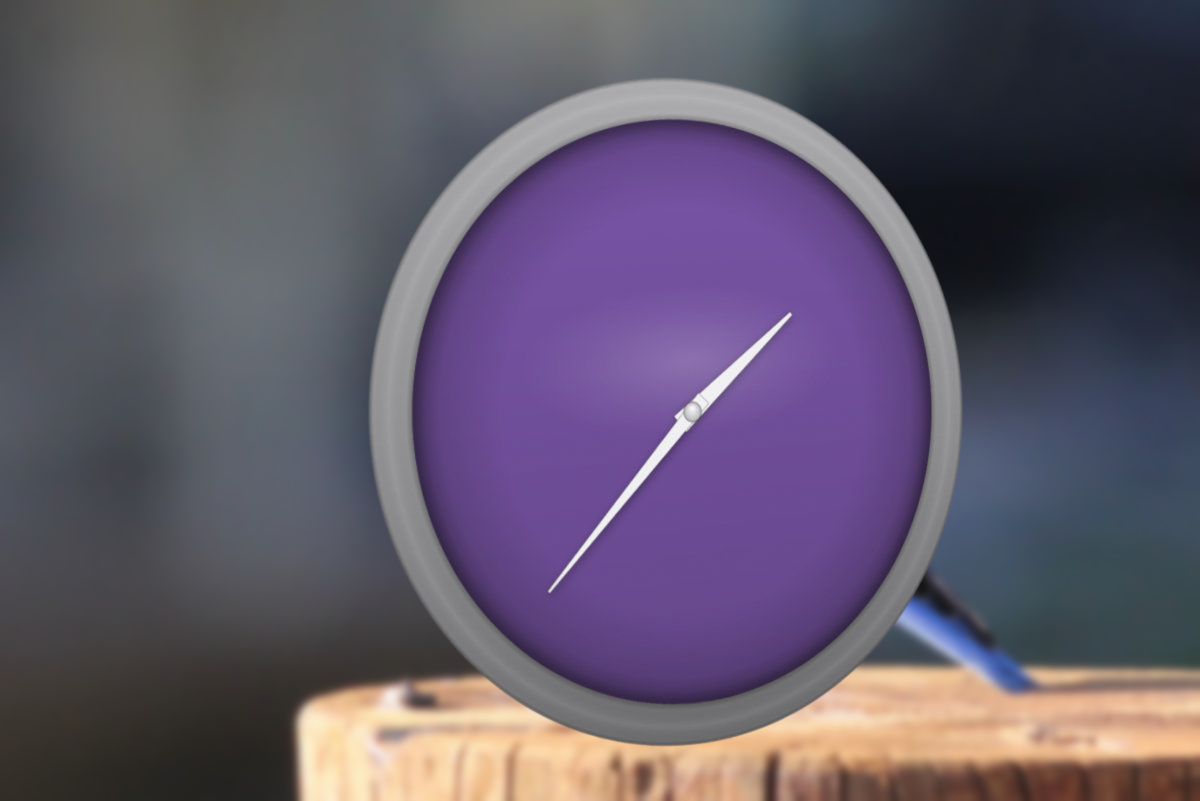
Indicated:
1.37
